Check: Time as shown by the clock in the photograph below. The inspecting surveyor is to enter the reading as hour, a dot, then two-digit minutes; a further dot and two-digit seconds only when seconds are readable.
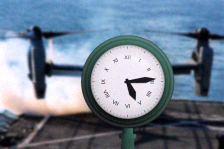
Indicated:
5.14
